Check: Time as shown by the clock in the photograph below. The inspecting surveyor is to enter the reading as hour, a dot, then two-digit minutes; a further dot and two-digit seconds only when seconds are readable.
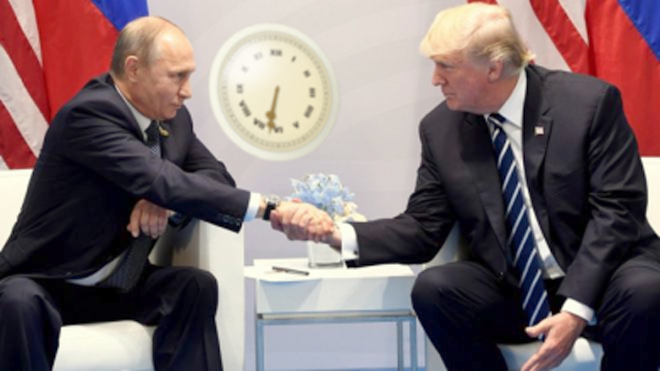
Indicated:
6.32
